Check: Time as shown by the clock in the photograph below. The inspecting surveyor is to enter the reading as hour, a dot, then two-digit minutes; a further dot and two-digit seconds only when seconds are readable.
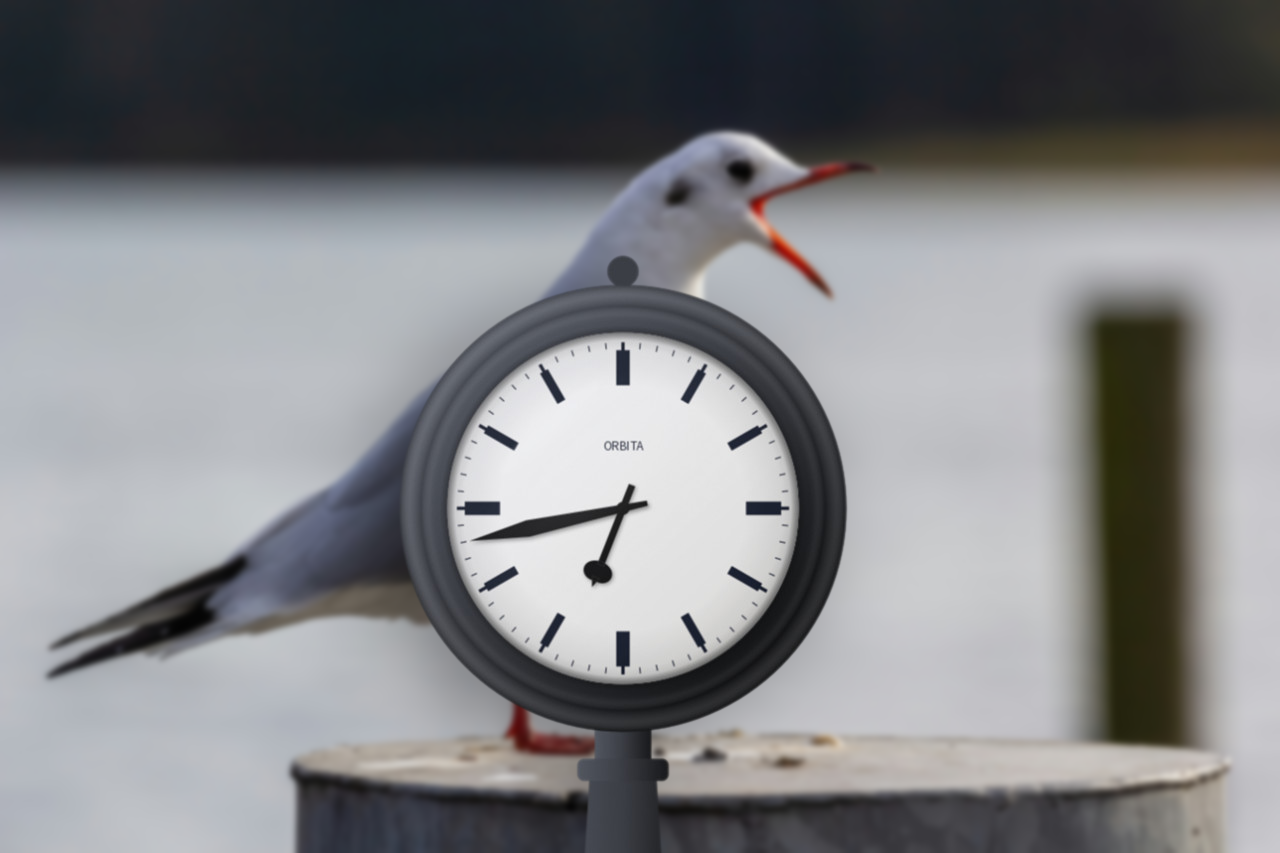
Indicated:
6.43
